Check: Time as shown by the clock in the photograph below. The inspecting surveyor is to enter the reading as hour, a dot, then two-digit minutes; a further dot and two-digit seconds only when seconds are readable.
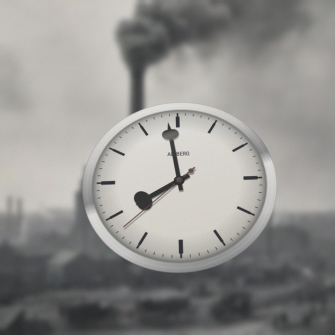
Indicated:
7.58.38
